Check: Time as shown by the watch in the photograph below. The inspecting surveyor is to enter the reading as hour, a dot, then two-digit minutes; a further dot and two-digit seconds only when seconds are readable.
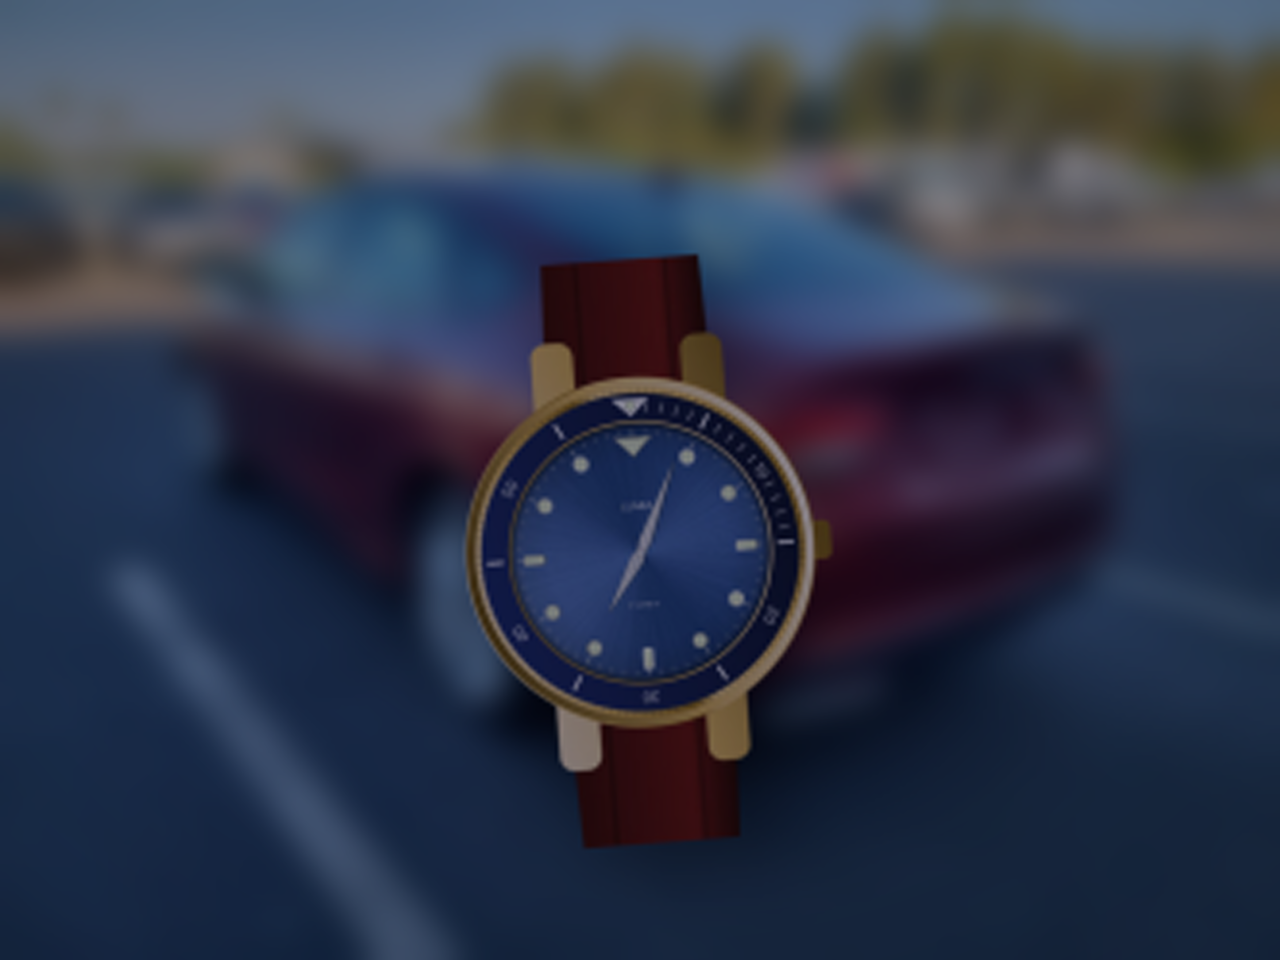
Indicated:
7.04
